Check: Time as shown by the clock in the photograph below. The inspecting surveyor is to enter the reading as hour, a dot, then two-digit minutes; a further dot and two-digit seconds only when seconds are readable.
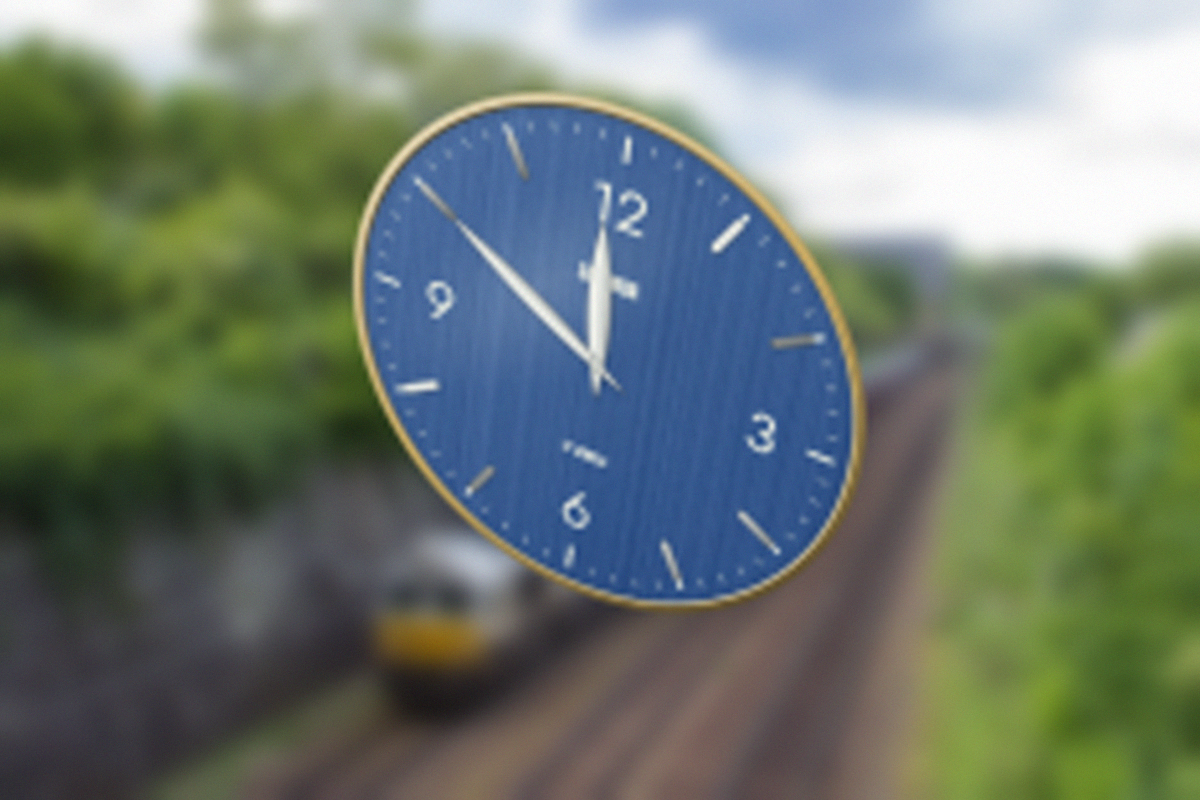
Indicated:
11.50
